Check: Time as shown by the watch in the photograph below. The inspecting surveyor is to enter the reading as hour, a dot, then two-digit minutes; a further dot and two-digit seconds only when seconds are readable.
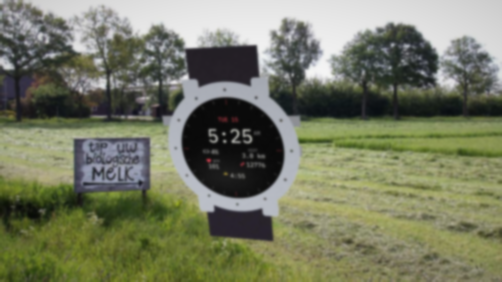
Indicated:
5.25
